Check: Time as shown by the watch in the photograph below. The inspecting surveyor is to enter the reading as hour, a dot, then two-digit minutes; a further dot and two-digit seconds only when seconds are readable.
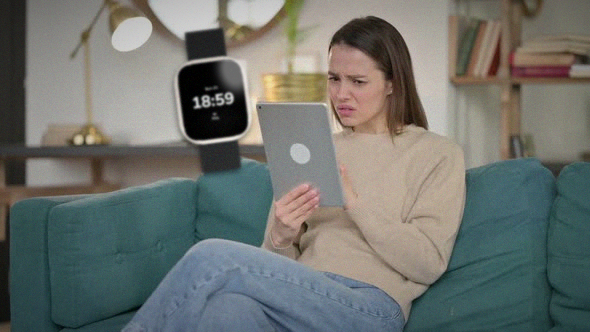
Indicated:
18.59
